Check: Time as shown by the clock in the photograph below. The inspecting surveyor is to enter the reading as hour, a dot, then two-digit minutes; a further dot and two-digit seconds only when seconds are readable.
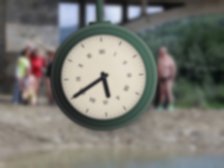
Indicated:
5.40
